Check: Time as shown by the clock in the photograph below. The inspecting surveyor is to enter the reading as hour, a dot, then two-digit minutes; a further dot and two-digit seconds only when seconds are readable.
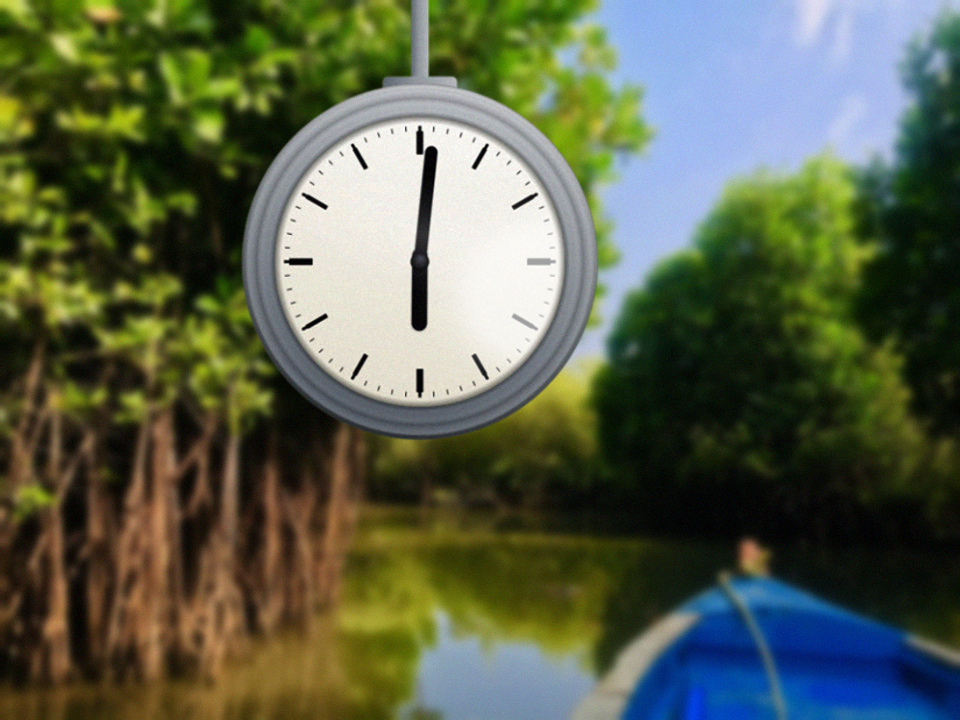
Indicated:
6.01
